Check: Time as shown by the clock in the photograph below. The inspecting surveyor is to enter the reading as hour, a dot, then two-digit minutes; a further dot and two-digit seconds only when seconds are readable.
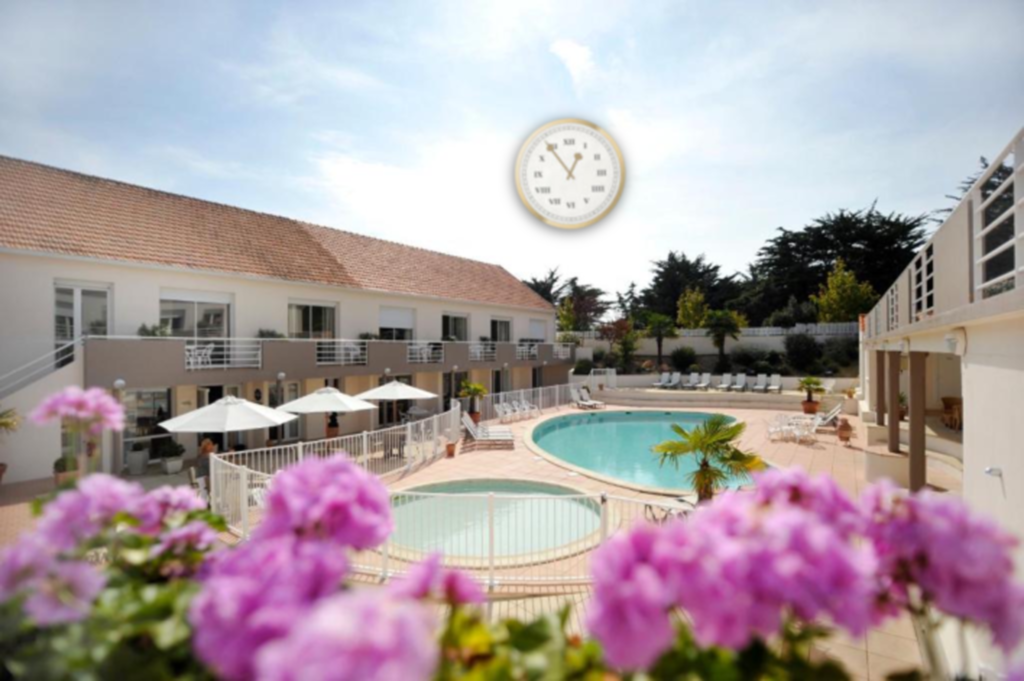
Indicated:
12.54
